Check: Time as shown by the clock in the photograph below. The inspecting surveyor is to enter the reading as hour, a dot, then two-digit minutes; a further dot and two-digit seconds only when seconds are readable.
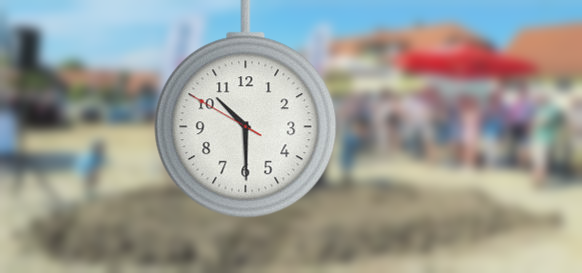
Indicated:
10.29.50
